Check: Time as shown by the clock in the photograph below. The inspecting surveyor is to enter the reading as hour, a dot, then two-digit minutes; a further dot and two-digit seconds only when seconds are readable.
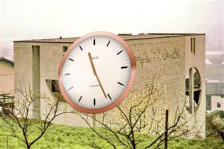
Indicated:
11.26
